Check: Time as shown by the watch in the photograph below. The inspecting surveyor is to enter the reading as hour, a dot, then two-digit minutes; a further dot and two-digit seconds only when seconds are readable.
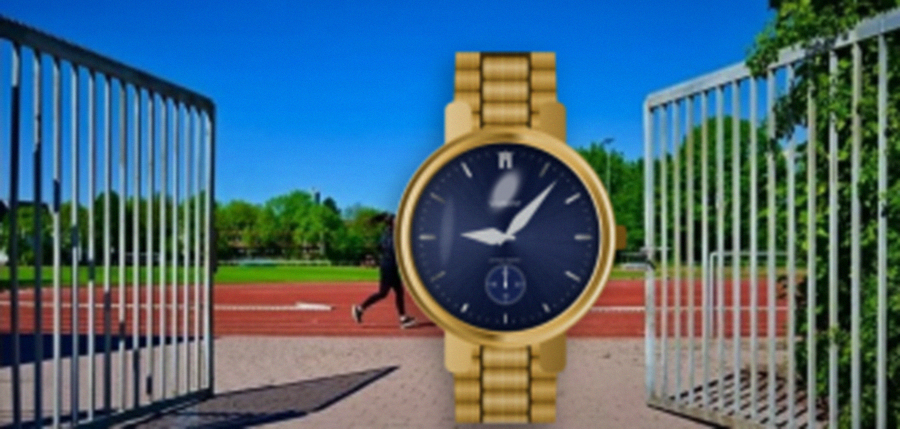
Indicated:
9.07
